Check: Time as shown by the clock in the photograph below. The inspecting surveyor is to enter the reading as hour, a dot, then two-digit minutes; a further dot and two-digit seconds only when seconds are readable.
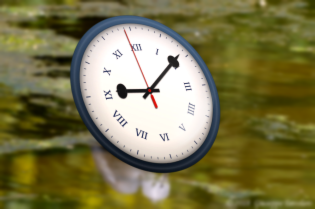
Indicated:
9.08.59
